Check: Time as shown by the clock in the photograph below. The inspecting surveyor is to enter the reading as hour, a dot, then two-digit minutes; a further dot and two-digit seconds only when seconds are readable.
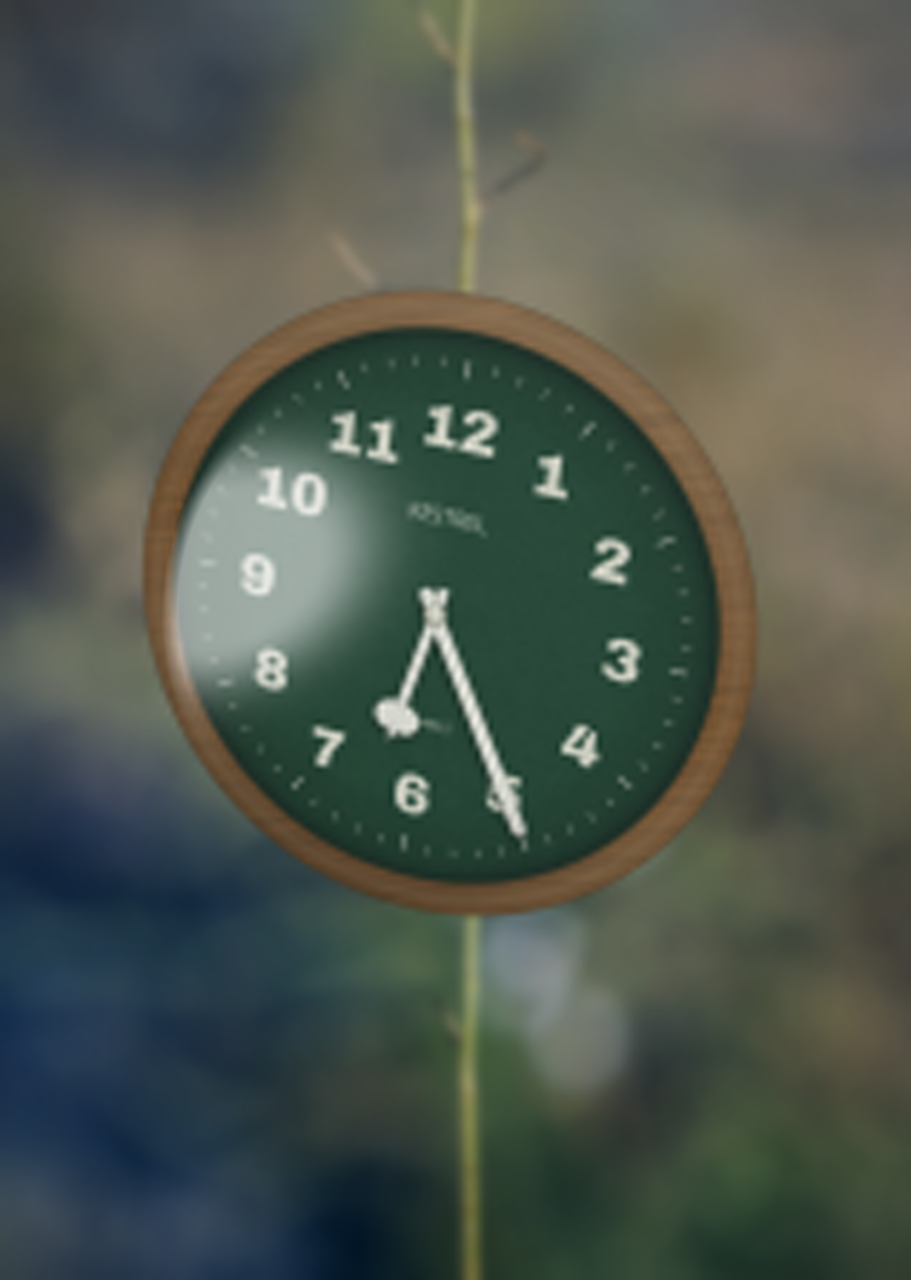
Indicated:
6.25
